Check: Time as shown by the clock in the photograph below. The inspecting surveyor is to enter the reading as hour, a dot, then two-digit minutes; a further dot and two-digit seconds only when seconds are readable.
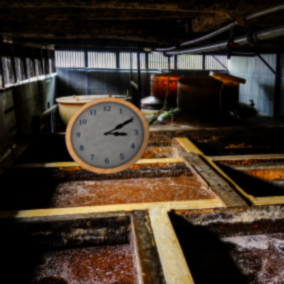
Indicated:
3.10
